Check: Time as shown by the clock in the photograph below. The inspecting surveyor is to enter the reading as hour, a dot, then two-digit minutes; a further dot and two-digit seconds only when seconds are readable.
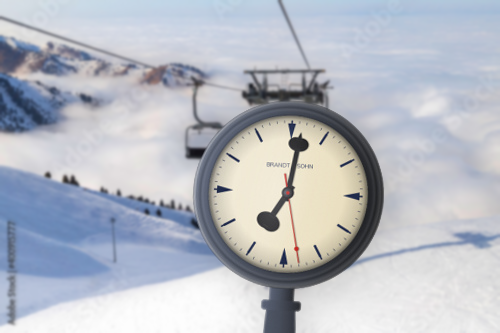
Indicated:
7.01.28
